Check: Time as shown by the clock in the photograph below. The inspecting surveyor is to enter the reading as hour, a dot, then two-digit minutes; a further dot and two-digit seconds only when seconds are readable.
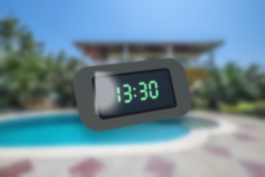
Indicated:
13.30
